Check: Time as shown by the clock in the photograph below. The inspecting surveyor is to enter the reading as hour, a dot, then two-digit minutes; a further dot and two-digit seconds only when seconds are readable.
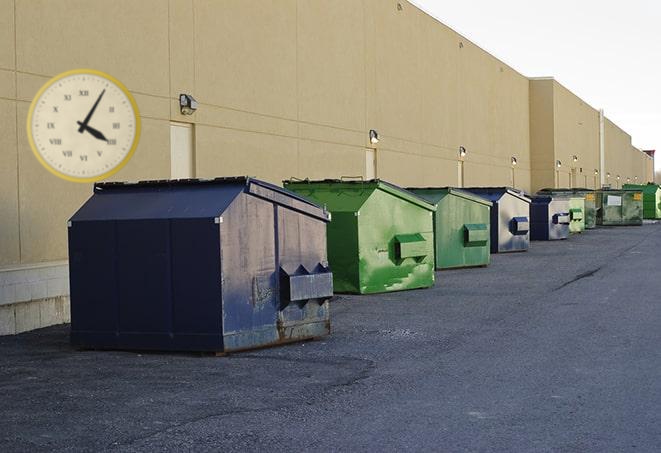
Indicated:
4.05
